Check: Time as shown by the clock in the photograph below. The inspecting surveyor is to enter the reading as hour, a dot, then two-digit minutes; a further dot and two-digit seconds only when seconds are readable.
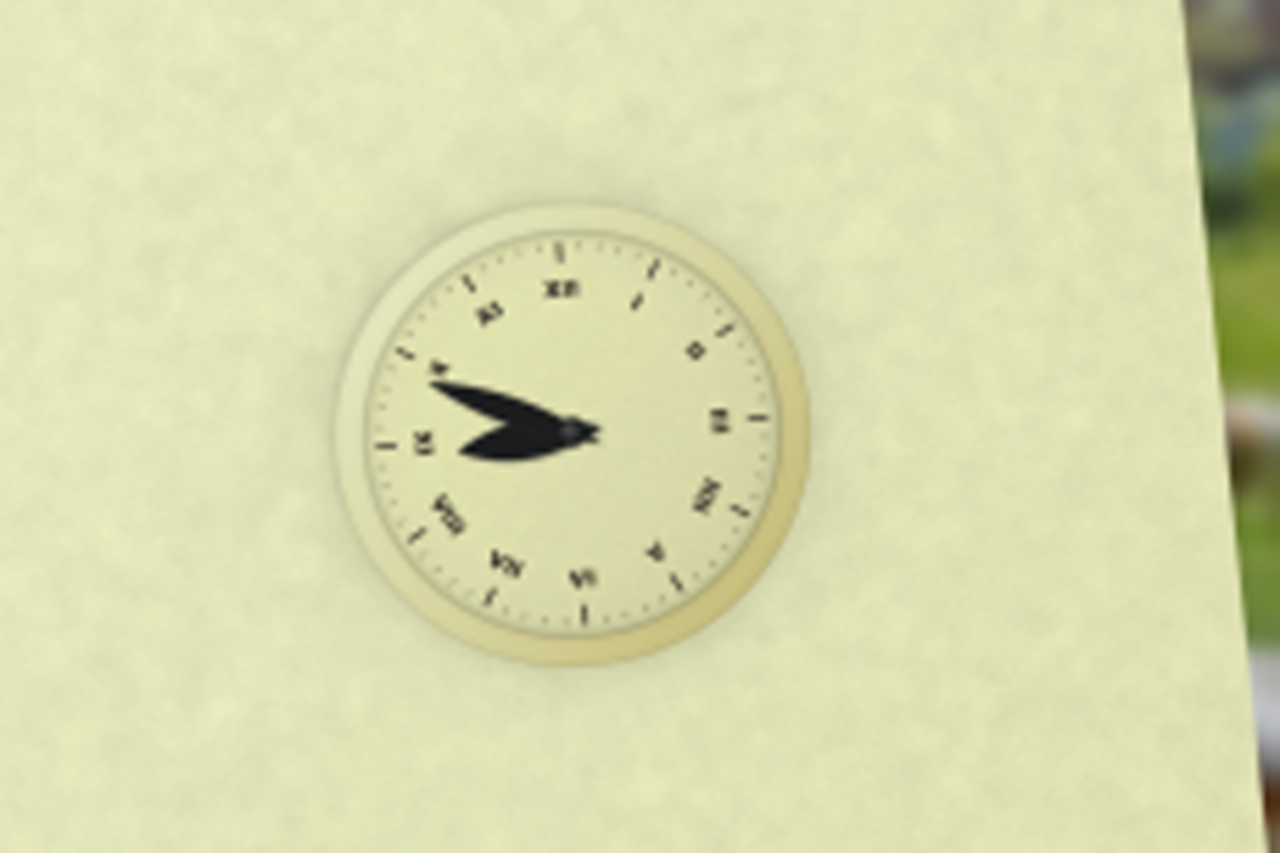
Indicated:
8.49
